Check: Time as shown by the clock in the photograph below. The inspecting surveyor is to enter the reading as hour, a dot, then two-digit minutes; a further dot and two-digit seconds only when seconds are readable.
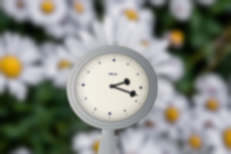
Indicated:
2.18
